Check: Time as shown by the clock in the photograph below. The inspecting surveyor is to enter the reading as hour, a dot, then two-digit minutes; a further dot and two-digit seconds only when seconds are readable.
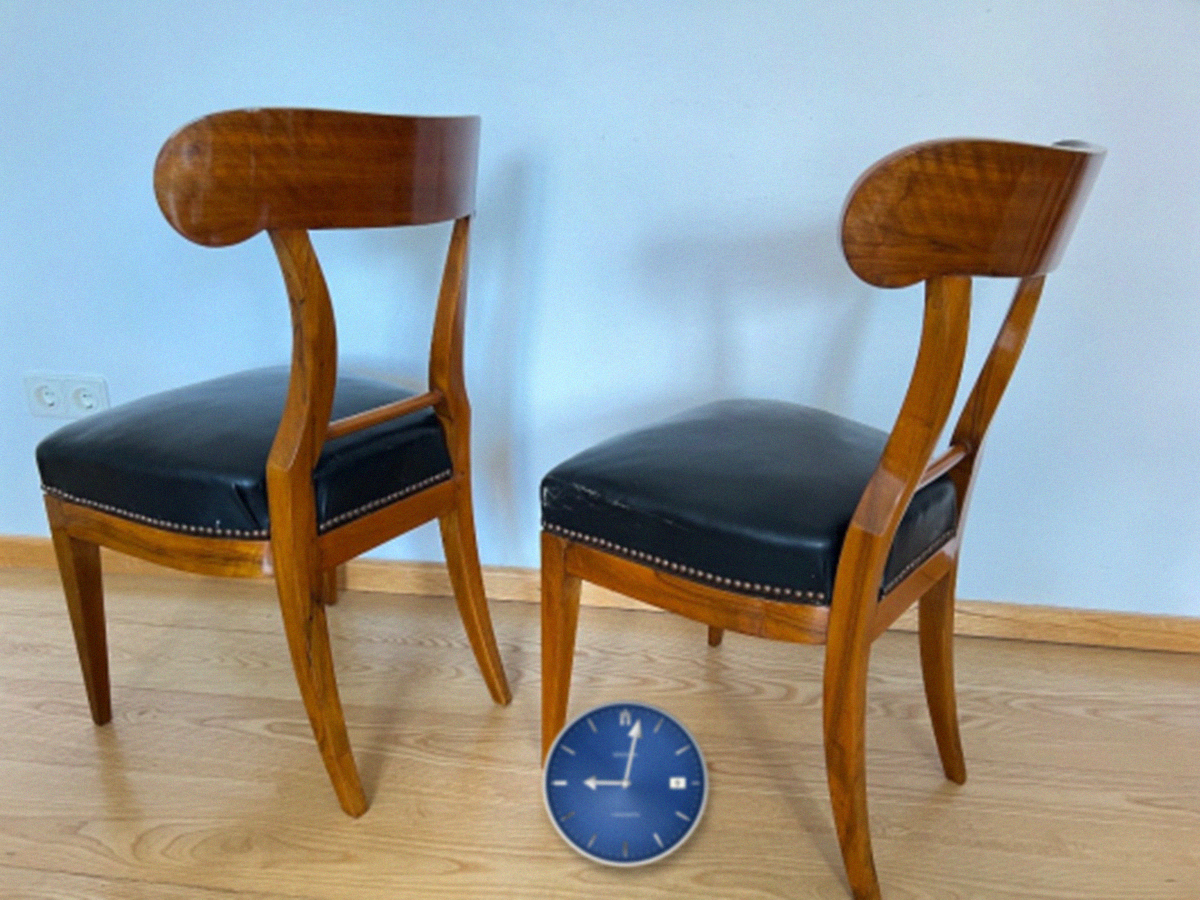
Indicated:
9.02
